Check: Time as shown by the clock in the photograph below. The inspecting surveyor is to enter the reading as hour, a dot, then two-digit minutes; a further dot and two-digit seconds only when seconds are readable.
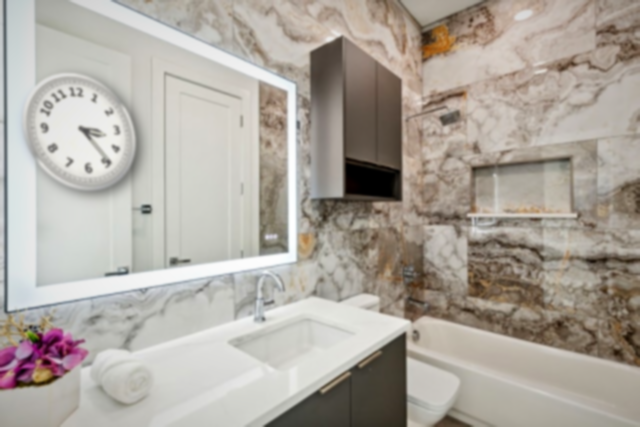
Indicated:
3.24
